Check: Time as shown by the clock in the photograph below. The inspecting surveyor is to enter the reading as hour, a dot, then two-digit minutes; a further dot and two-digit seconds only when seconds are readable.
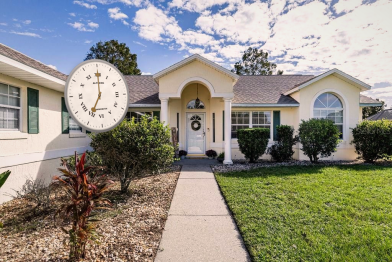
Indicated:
7.00
